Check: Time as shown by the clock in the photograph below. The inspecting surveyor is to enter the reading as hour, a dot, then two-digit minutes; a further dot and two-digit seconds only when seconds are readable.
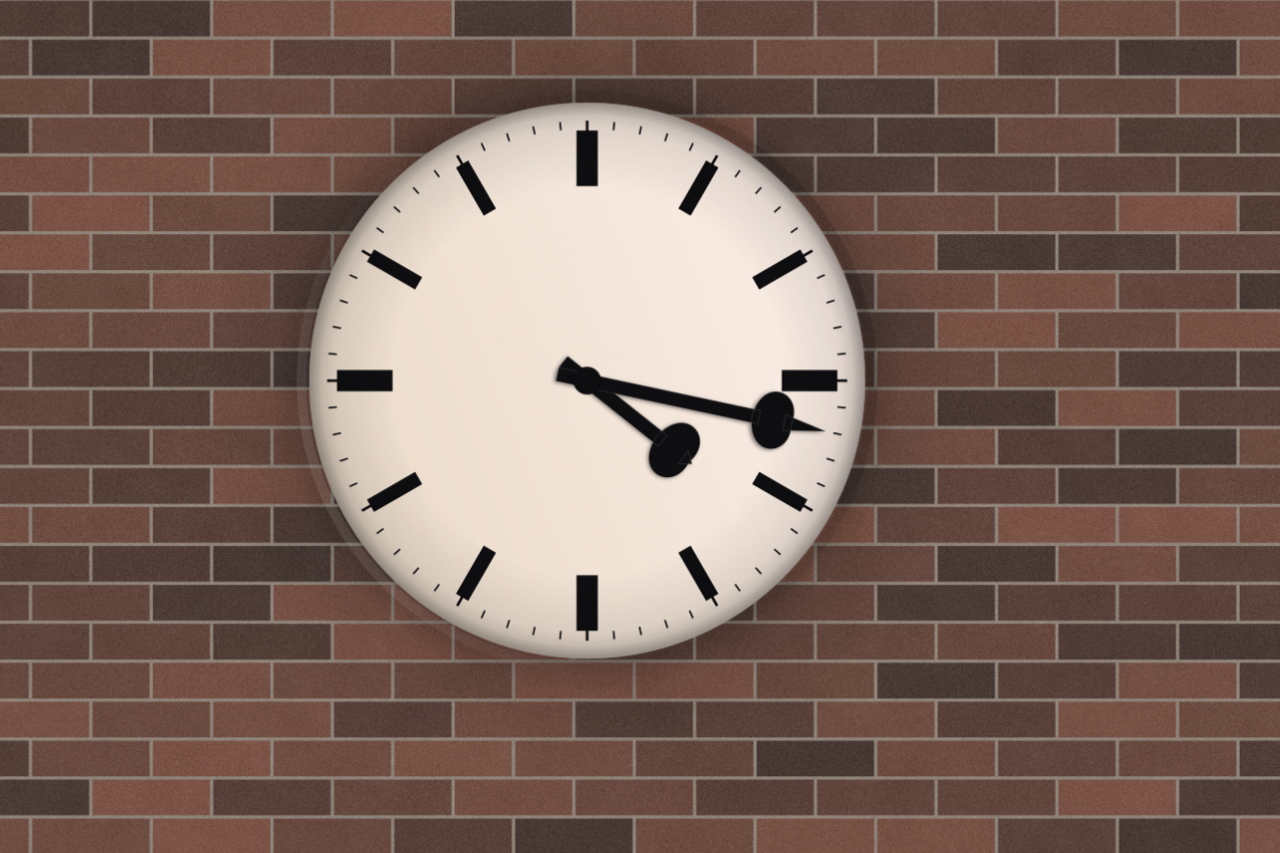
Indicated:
4.17
